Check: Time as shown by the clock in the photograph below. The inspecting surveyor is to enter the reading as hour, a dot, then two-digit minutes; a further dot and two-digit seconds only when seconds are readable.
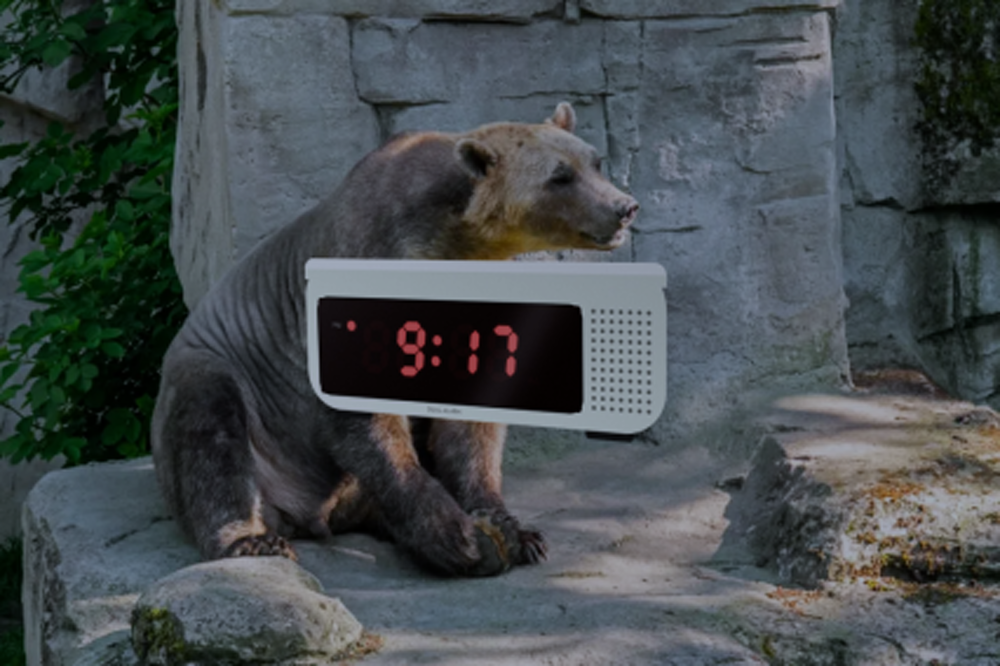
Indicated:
9.17
